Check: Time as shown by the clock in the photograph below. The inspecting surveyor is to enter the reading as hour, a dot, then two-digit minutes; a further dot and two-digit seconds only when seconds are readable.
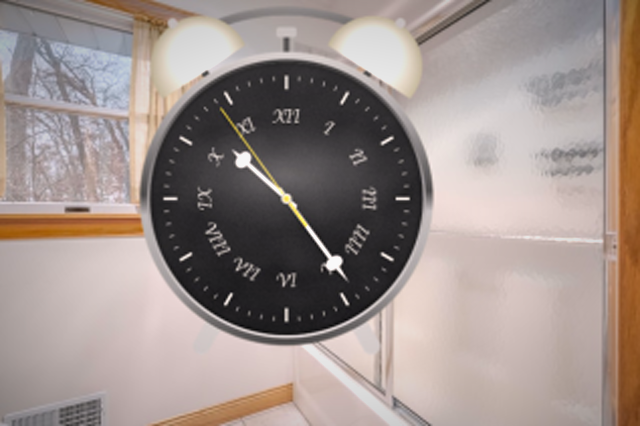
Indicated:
10.23.54
